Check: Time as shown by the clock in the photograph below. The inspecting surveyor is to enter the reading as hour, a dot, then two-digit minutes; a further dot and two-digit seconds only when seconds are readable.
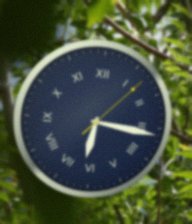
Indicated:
6.16.07
